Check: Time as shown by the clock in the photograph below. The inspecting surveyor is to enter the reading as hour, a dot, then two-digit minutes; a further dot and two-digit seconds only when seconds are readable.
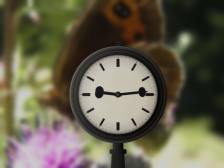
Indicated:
9.14
